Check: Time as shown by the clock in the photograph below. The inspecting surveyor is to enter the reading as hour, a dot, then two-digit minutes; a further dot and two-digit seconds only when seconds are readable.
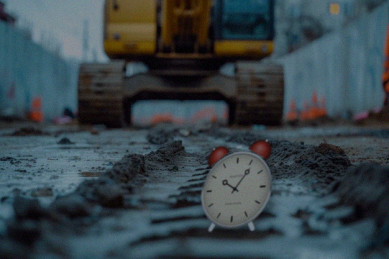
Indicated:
10.06
